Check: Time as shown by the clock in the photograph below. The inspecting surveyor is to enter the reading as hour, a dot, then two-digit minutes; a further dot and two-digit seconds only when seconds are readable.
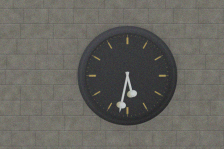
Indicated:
5.32
